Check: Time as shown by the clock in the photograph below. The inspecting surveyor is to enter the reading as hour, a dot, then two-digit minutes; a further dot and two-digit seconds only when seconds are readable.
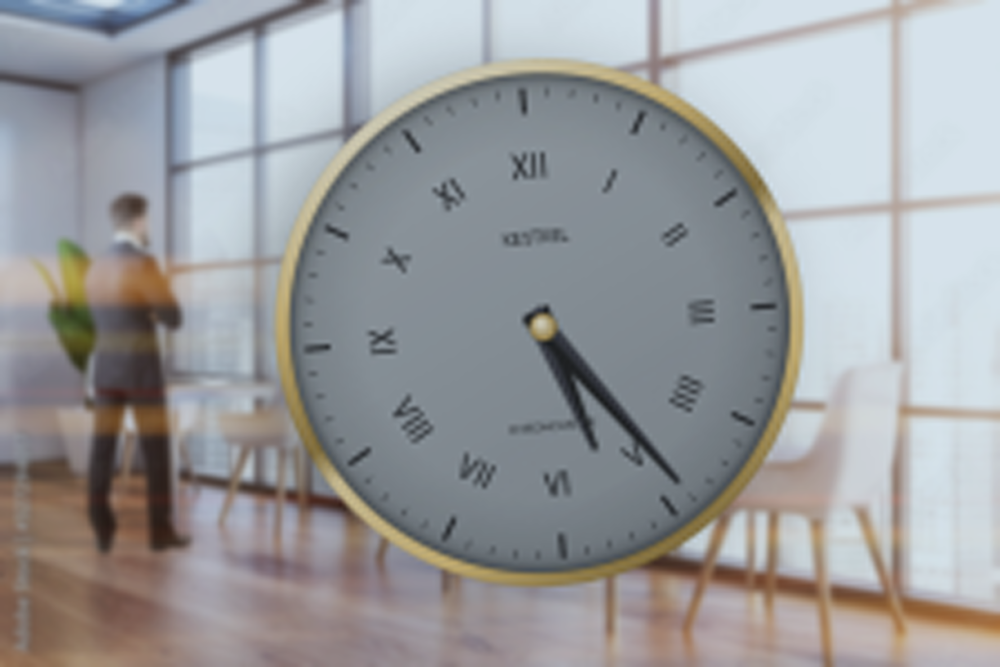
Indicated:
5.24
